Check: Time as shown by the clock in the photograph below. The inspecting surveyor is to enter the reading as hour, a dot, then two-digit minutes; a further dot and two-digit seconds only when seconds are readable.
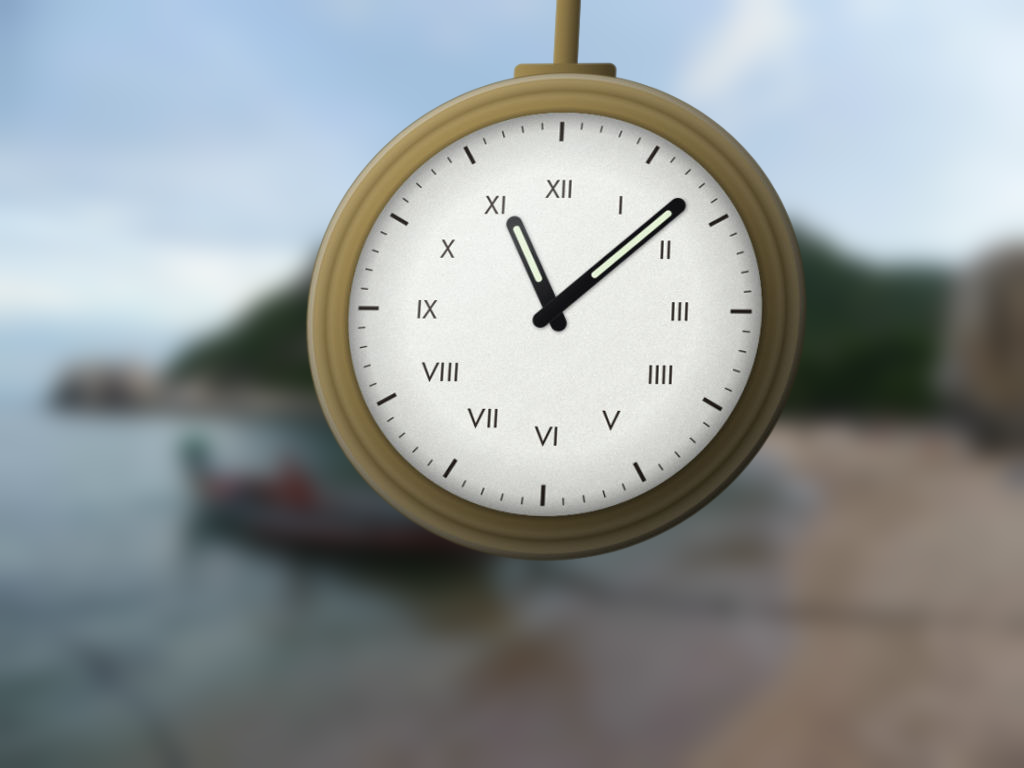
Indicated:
11.08
